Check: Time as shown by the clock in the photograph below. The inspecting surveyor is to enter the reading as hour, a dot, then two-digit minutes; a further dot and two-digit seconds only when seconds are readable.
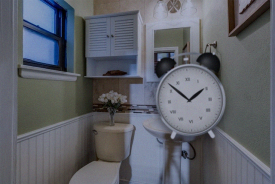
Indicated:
1.52
